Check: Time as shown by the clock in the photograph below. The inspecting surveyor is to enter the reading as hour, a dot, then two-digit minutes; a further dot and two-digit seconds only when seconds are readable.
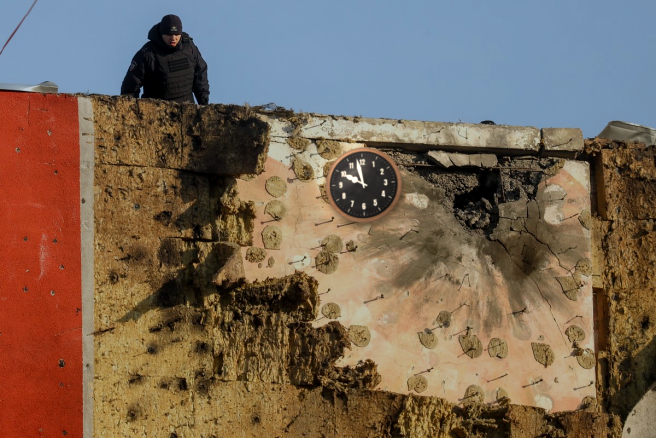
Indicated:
9.58
